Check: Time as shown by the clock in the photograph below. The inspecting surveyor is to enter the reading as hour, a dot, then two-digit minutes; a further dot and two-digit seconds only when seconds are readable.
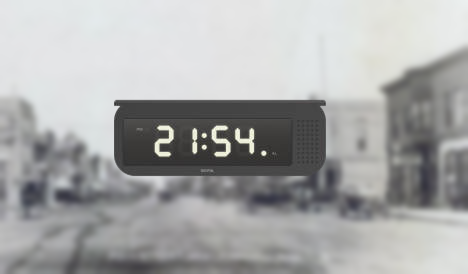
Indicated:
21.54
